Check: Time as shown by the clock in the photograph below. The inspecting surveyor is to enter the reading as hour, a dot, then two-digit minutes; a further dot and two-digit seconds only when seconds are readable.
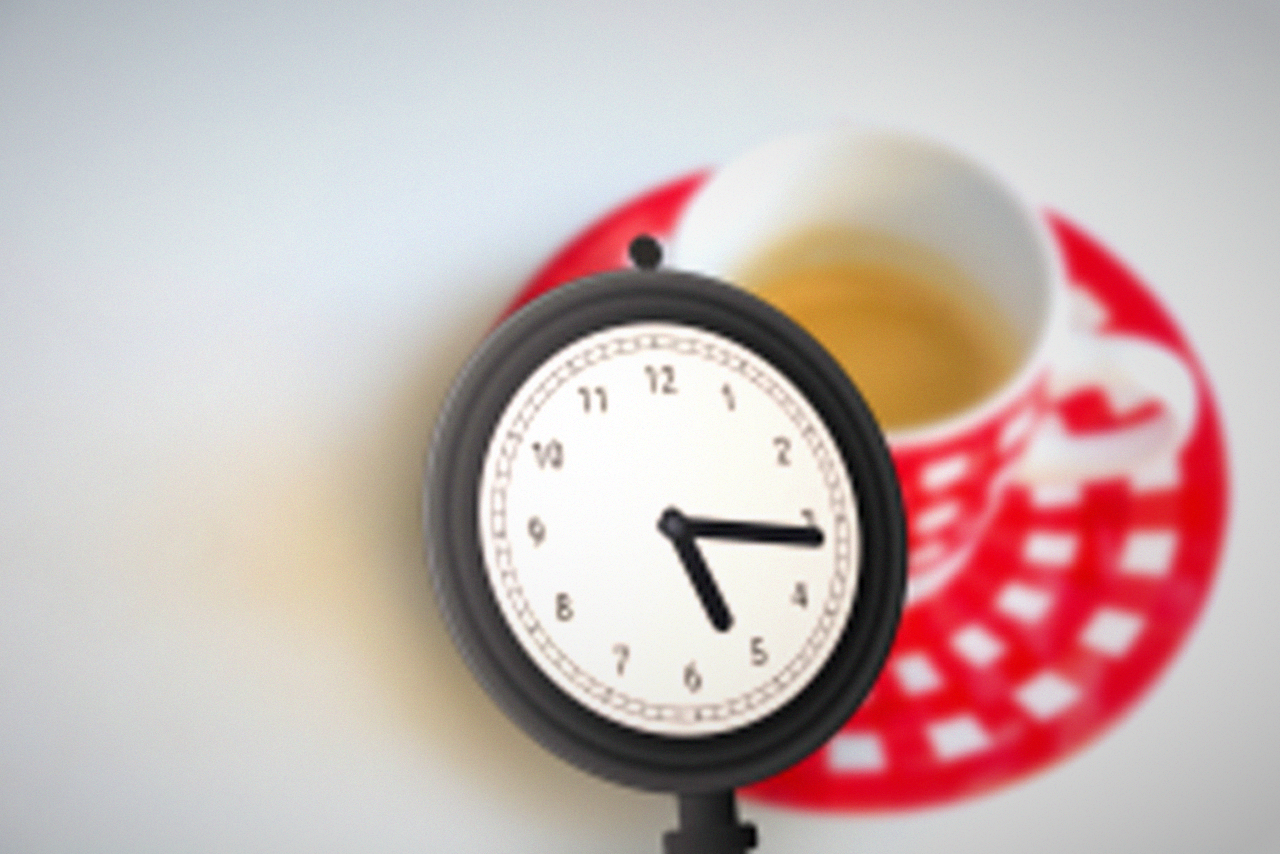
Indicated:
5.16
